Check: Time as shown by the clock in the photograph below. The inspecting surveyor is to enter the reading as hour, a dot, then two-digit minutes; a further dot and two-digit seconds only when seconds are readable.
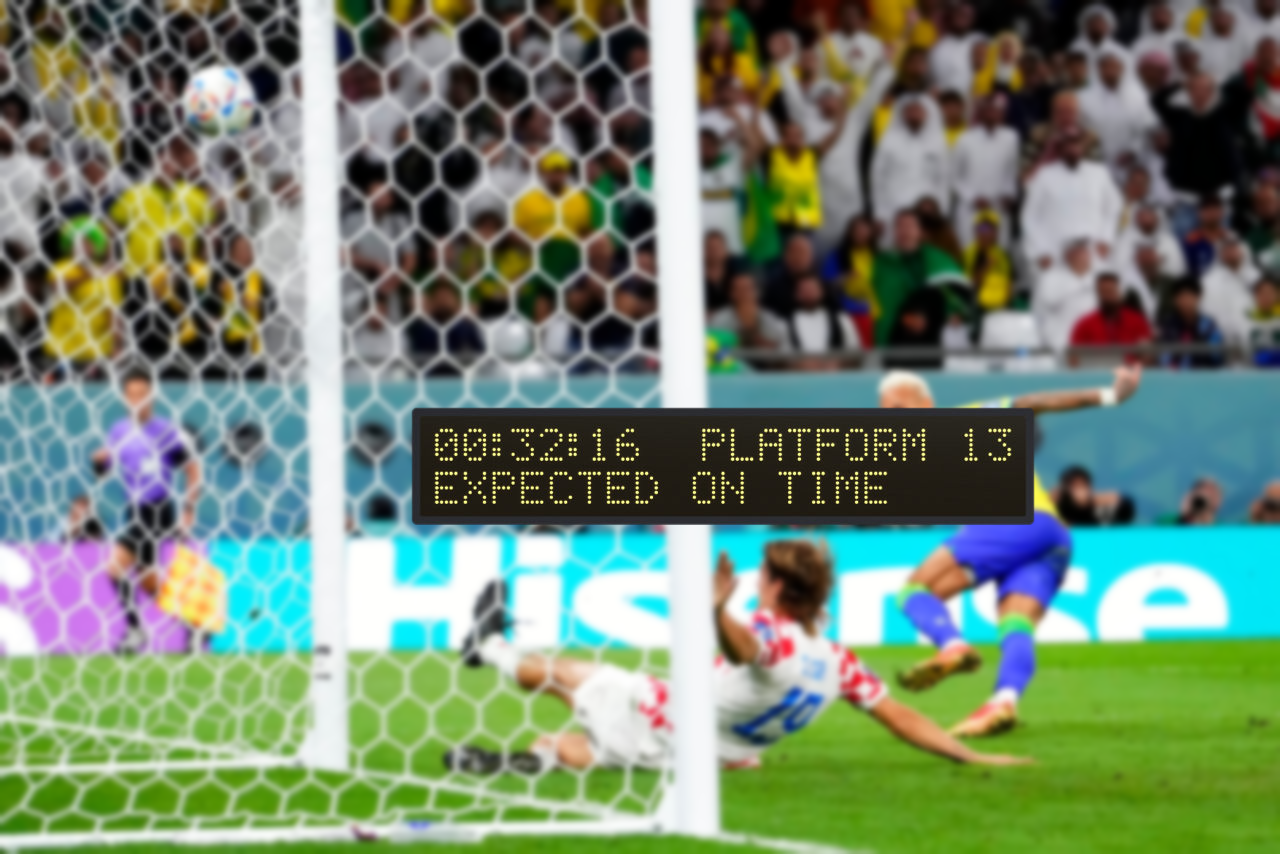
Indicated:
0.32.16
